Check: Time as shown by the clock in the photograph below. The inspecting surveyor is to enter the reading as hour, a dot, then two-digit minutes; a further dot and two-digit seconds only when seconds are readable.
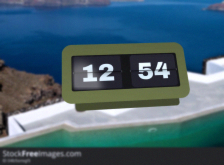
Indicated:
12.54
